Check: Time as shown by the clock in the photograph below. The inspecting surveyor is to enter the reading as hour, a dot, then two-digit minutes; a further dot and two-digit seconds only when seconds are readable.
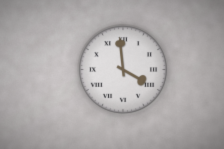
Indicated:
3.59
